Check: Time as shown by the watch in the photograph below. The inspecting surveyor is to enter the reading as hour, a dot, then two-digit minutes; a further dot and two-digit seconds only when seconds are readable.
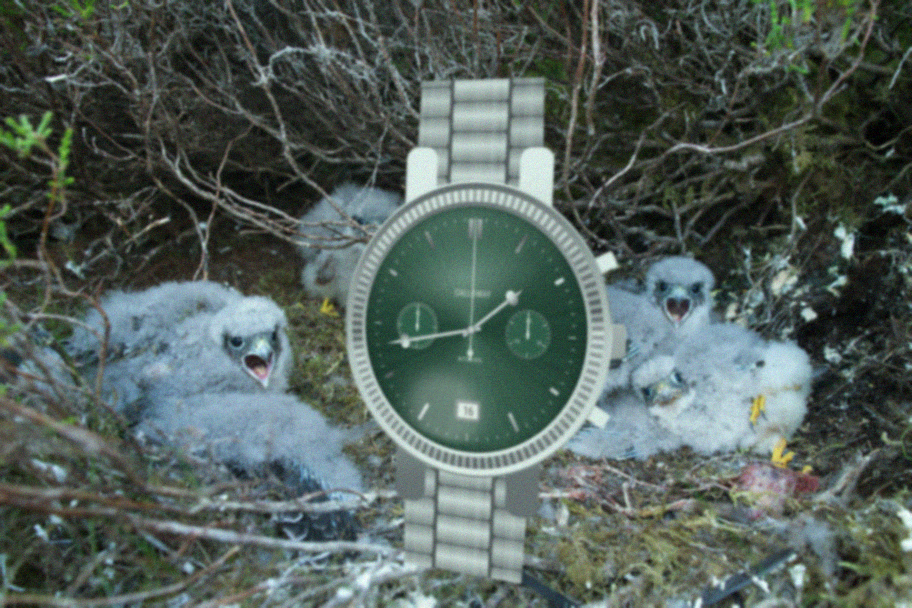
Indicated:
1.43
